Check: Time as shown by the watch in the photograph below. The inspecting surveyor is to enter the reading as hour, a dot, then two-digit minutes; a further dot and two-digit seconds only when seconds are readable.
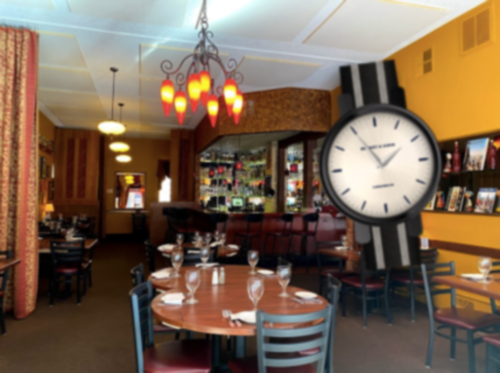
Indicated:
1.55
